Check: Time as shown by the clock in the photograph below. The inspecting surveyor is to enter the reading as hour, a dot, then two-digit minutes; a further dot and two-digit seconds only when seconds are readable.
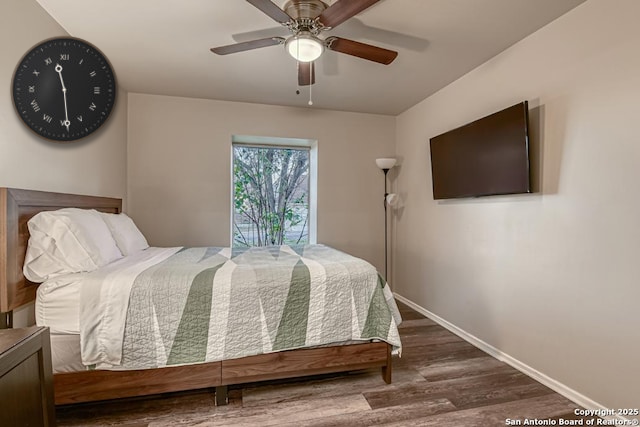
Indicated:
11.29
